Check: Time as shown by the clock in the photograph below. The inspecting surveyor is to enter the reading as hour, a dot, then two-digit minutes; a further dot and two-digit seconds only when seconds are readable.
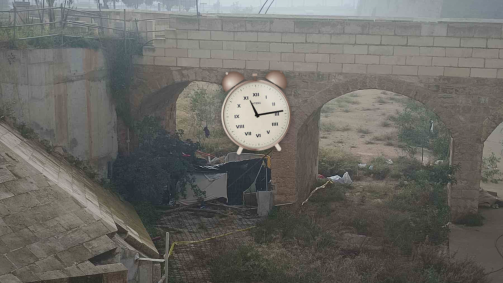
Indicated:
11.14
